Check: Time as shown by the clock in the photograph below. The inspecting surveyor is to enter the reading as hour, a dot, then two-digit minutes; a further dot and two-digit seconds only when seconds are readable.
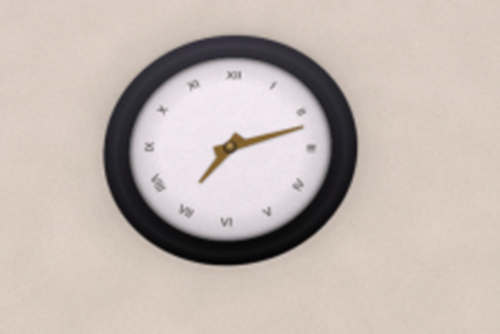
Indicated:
7.12
